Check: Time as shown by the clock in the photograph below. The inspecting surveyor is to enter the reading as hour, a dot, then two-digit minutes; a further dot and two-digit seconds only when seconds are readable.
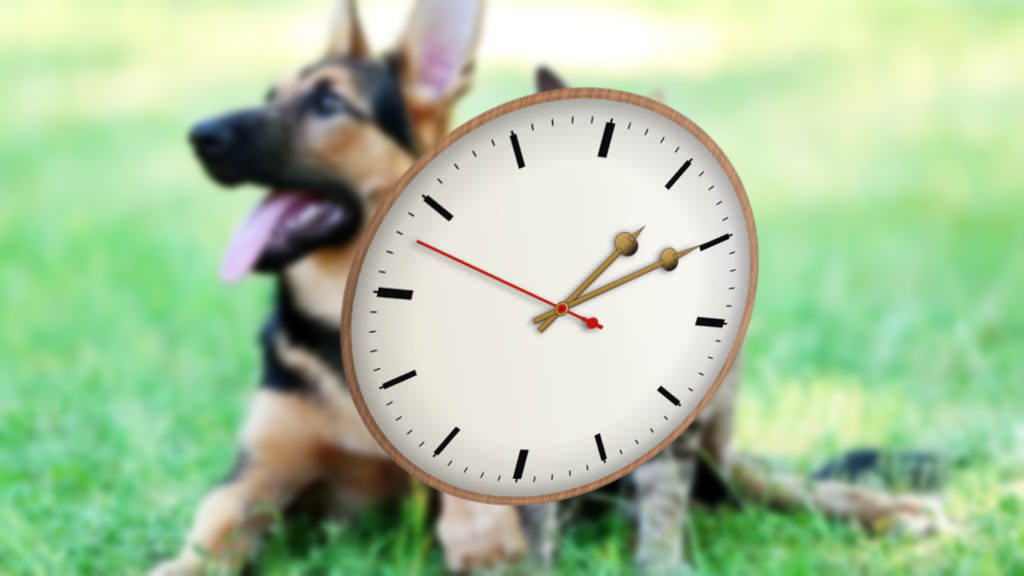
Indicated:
1.09.48
